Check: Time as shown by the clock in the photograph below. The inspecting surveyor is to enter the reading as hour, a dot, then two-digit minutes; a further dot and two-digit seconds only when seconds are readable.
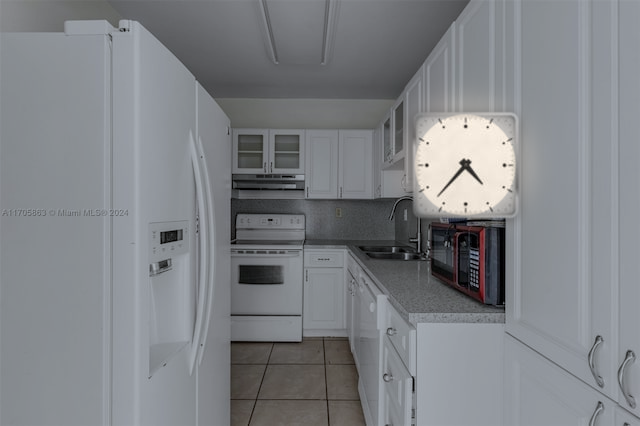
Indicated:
4.37
